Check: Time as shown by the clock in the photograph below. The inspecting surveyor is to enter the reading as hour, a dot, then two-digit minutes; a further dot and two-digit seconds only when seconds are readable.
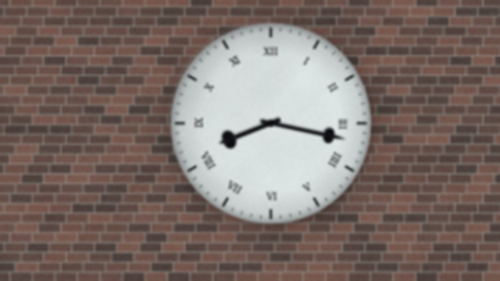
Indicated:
8.17
